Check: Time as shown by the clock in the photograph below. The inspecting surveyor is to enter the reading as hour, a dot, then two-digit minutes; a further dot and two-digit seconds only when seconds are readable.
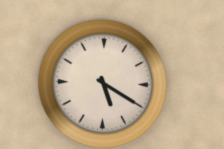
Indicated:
5.20
